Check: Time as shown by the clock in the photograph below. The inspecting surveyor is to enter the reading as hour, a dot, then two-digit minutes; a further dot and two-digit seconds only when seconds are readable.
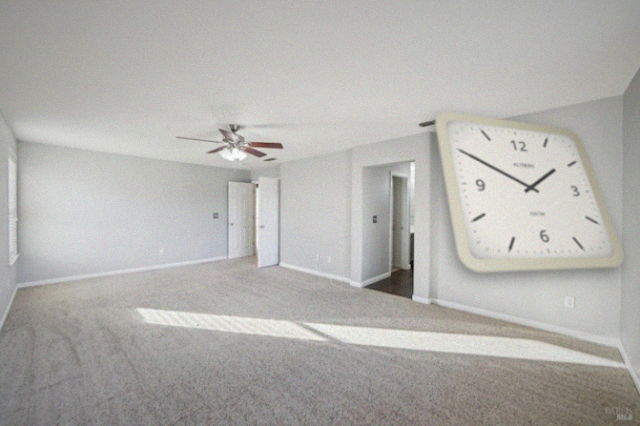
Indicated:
1.50
